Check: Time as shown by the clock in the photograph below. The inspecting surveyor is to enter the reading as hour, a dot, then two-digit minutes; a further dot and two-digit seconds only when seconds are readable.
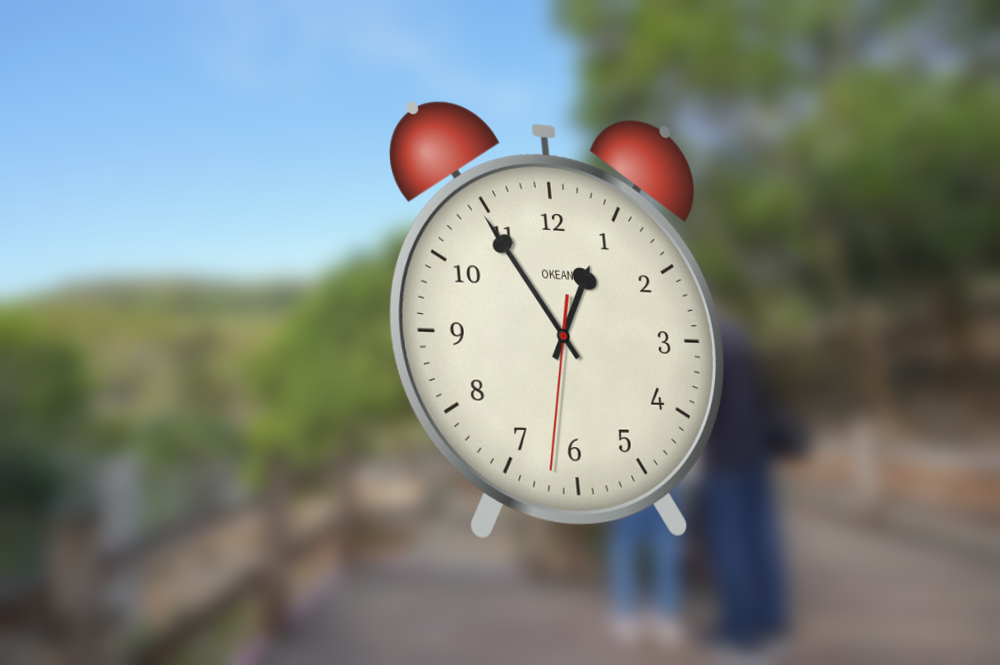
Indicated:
12.54.32
